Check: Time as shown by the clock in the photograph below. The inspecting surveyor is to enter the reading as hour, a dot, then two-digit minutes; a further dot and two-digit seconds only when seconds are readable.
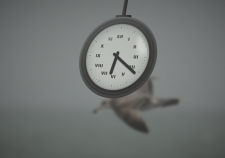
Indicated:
6.21
